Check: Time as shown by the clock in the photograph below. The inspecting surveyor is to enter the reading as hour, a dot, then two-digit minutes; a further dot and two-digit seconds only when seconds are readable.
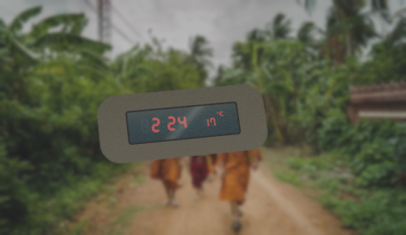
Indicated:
2.24
